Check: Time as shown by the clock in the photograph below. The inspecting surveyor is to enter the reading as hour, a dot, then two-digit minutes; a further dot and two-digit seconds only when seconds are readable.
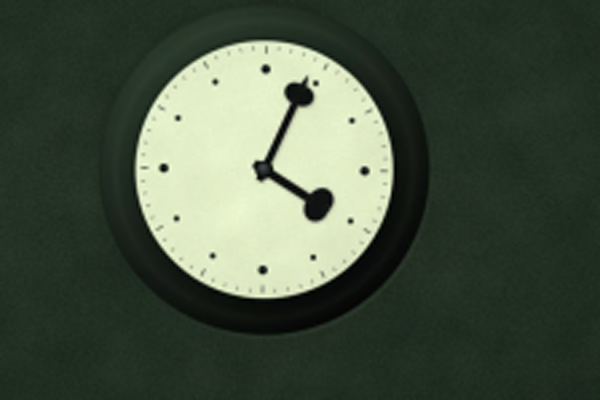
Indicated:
4.04
